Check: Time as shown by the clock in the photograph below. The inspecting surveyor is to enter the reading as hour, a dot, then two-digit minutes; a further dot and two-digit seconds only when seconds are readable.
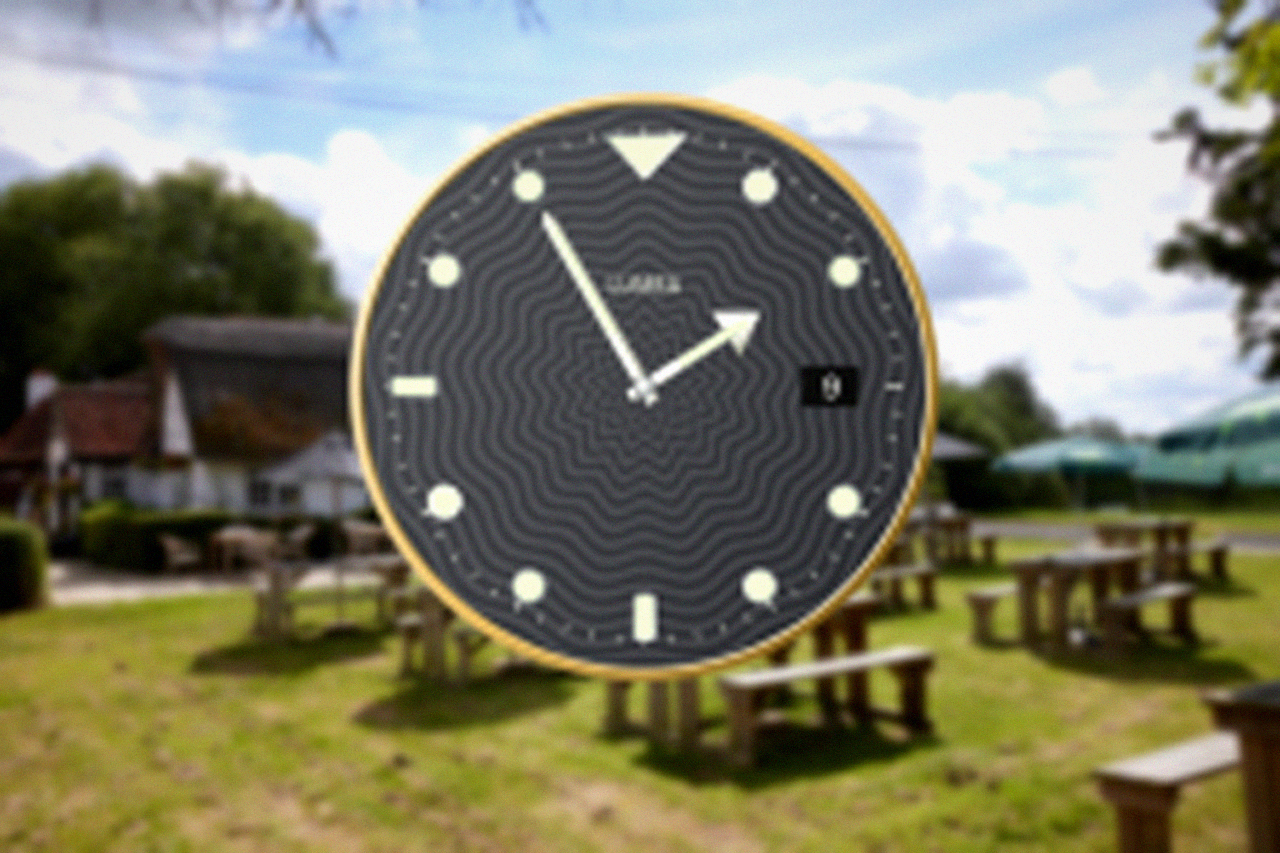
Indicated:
1.55
